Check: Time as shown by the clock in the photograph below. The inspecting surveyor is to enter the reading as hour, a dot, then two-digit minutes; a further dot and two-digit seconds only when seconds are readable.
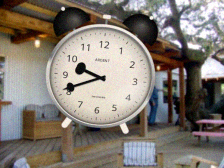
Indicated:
9.41
